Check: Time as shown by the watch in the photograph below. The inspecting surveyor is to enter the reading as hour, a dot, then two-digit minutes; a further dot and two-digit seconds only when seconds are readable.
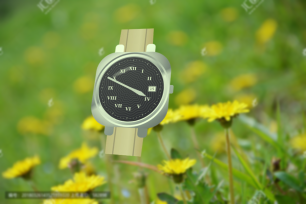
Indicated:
3.49
